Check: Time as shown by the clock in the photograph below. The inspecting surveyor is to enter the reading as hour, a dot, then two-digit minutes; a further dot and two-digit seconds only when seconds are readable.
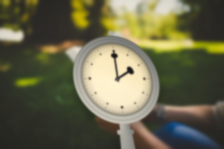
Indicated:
2.00
